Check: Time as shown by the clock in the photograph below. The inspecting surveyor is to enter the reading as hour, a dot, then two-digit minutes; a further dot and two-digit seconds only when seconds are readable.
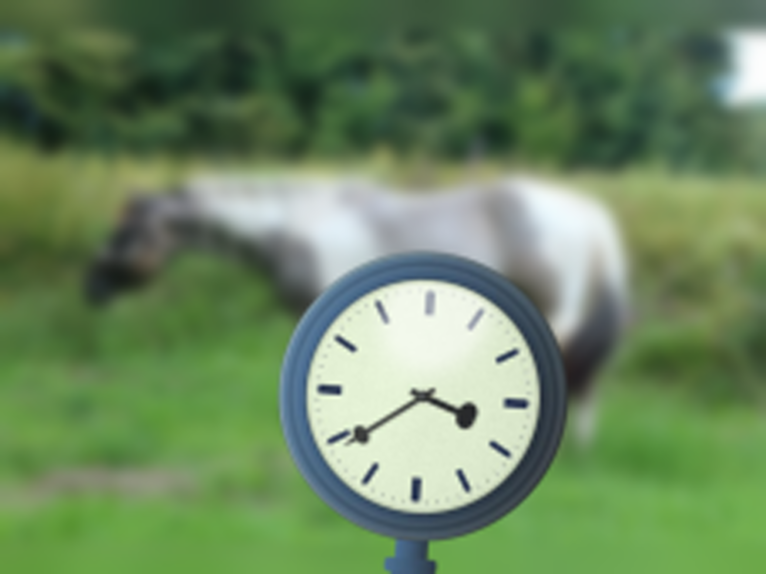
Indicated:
3.39
